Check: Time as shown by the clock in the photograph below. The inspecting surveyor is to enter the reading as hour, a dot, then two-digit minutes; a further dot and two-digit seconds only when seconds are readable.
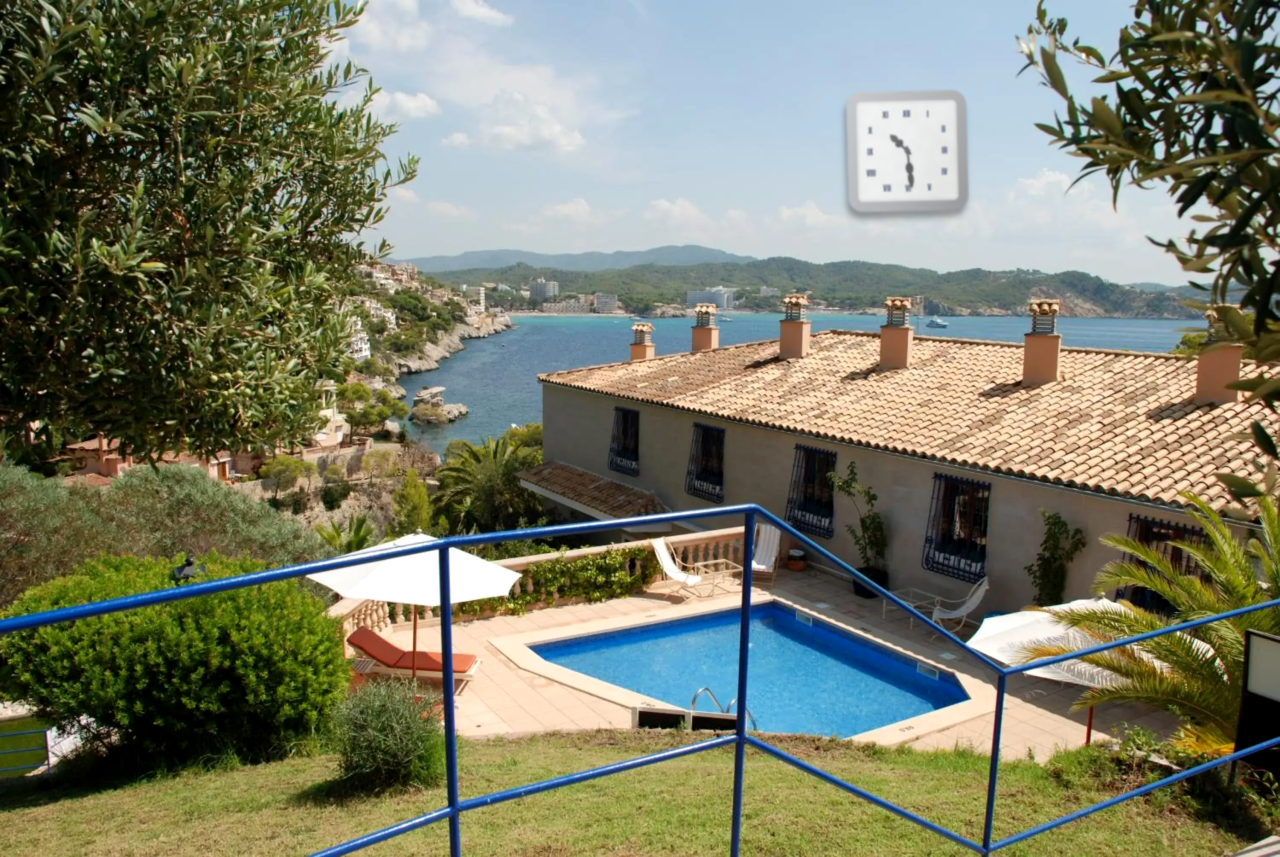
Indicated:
10.29
